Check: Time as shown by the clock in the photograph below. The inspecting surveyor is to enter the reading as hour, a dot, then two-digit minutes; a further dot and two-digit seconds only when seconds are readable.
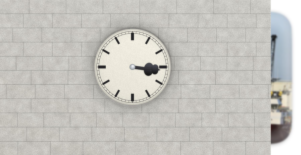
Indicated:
3.16
